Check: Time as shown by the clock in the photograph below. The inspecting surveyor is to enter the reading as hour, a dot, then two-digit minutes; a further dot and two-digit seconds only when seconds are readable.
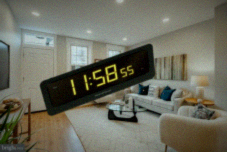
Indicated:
11.58.55
